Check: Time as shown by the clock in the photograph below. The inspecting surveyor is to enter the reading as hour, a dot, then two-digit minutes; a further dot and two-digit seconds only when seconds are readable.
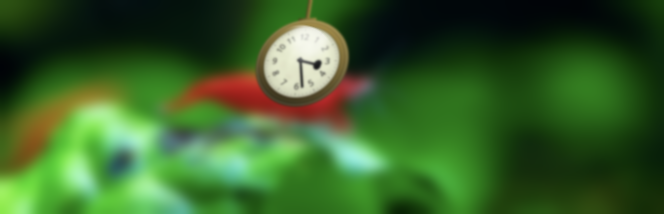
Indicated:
3.28
